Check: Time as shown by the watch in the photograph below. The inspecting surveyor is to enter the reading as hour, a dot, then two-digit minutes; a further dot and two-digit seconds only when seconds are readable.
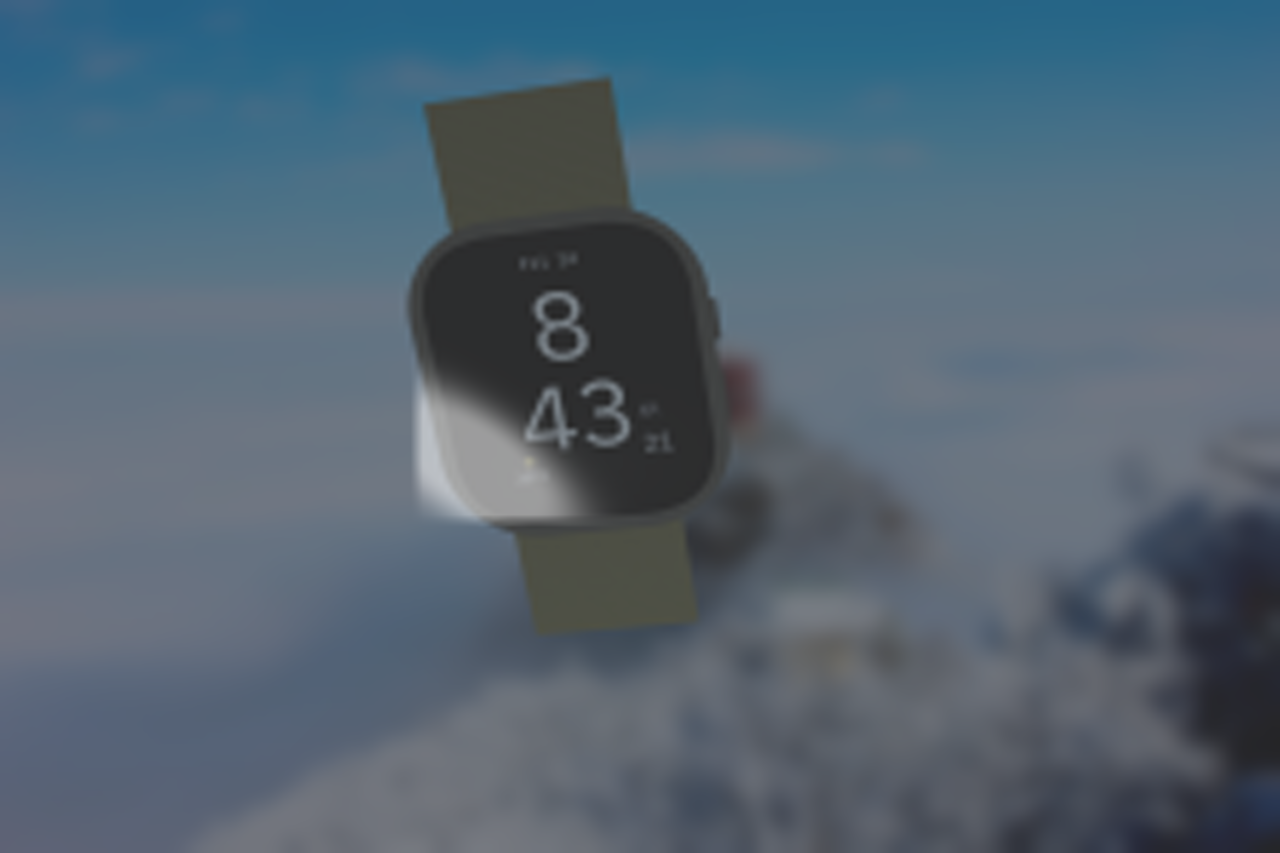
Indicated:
8.43
